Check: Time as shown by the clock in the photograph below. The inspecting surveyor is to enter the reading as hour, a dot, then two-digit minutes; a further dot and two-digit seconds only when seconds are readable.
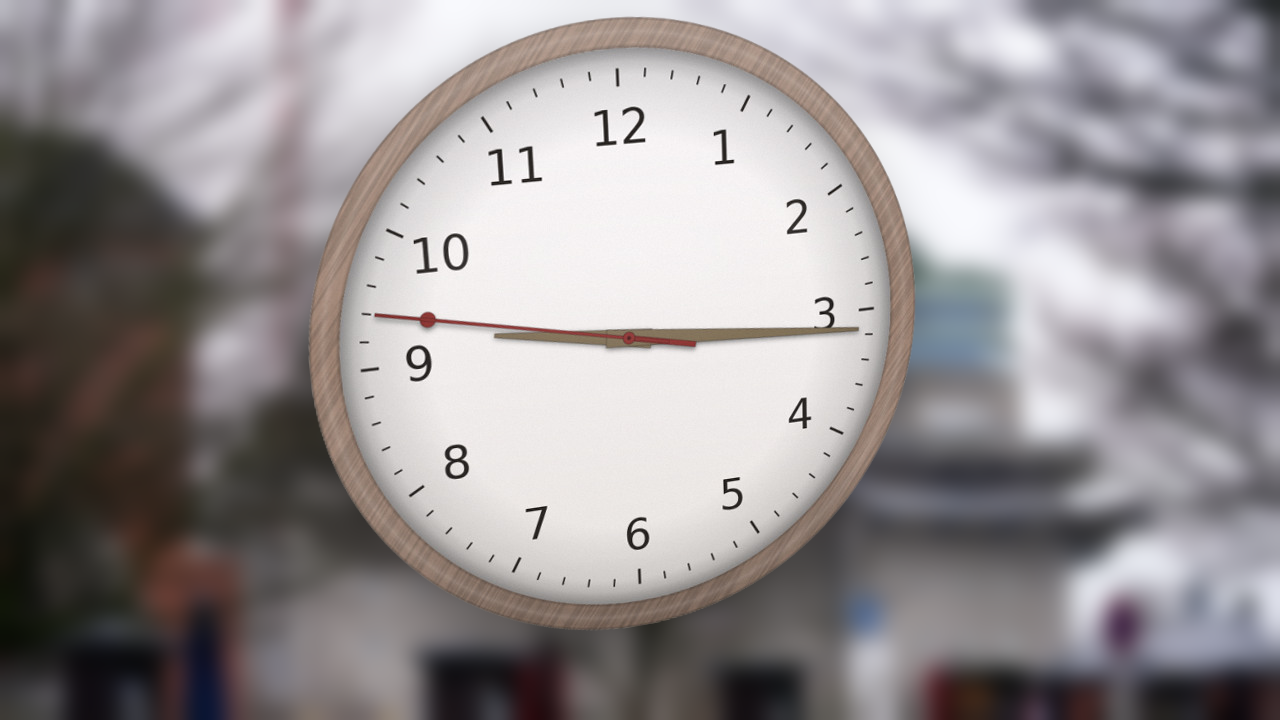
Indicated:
9.15.47
